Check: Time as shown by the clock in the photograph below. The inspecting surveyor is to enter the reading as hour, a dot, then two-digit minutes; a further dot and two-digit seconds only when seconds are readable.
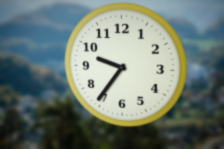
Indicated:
9.36
